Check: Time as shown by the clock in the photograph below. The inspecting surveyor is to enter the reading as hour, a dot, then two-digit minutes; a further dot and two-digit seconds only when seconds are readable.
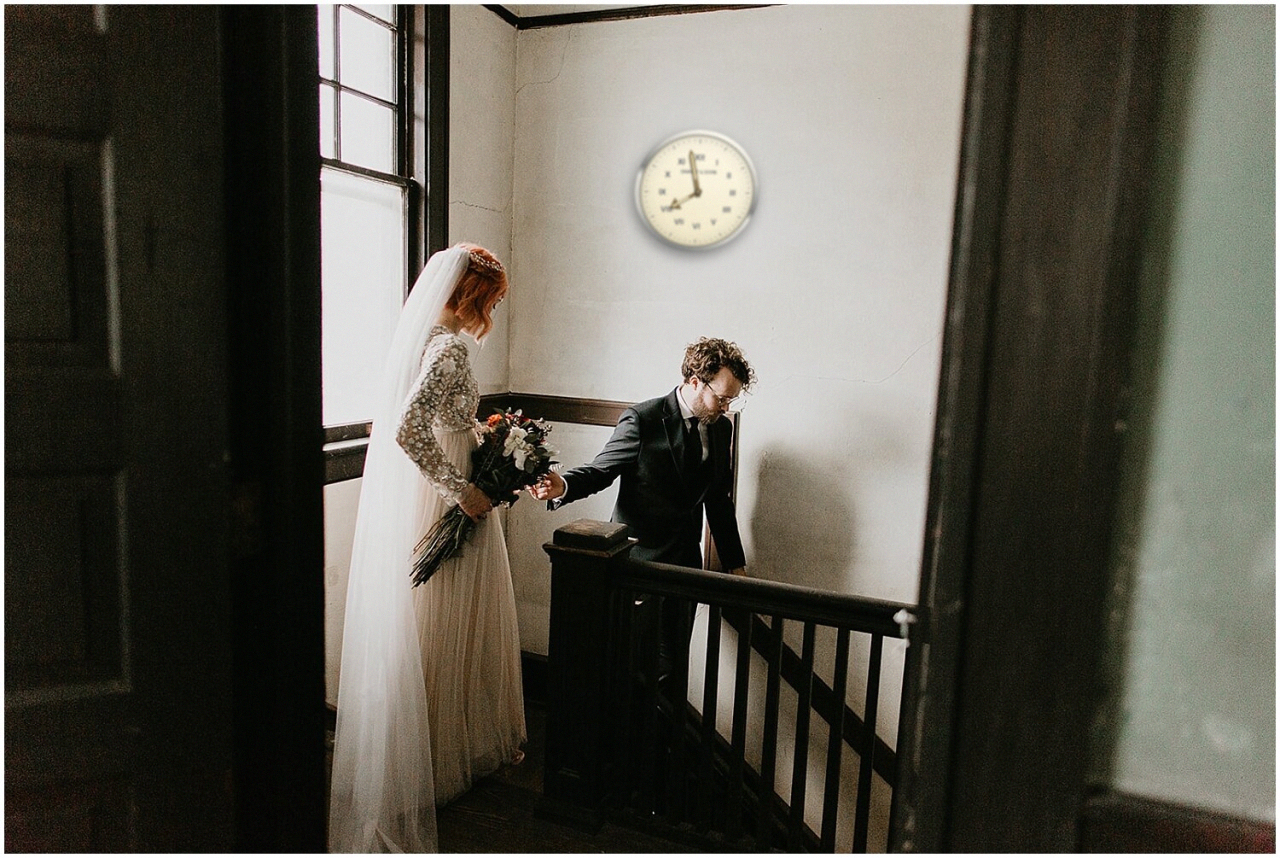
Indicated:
7.58
